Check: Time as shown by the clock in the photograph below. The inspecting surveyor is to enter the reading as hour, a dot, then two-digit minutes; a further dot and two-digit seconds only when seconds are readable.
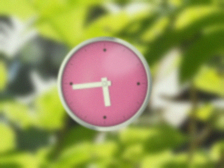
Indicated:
5.44
